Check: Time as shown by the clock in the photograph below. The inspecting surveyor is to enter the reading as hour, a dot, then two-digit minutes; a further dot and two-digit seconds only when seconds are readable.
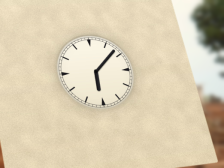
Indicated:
6.08
